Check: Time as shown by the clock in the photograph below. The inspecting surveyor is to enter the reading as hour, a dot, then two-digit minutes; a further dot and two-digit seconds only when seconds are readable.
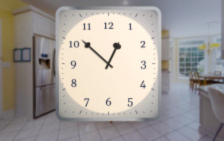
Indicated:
12.52
